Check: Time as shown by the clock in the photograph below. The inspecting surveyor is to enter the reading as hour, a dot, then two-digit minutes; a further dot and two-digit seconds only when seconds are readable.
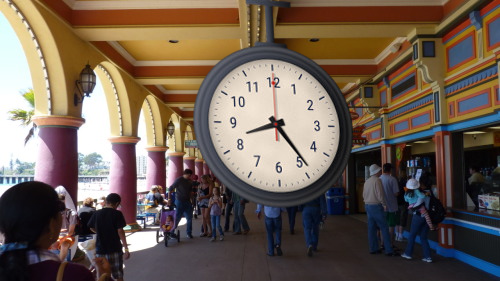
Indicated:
8.24.00
